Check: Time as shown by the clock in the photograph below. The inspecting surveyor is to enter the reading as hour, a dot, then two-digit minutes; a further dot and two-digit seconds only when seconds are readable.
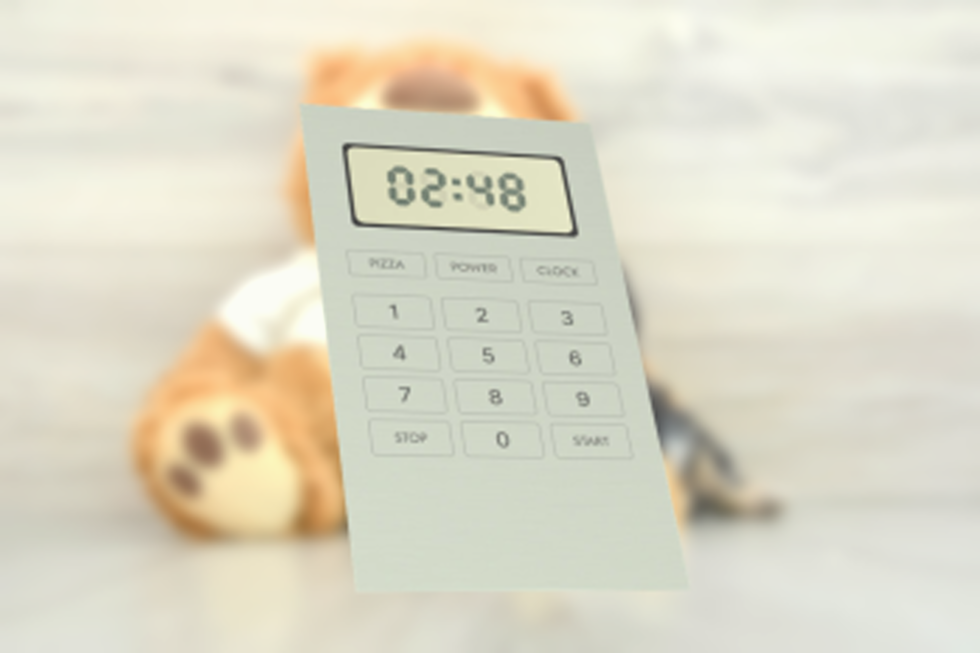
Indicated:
2.48
